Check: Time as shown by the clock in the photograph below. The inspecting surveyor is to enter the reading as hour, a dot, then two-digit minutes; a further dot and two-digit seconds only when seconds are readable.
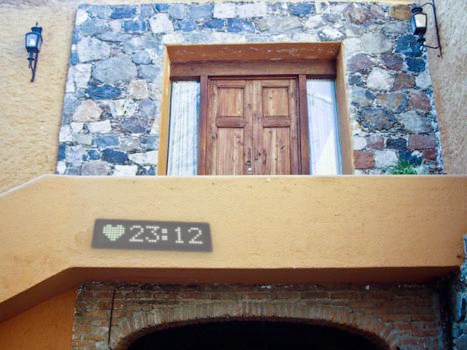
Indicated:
23.12
